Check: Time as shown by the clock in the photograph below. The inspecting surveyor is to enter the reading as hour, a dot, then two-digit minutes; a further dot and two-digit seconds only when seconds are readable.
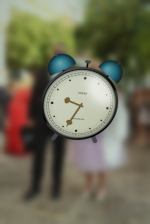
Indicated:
9.34
